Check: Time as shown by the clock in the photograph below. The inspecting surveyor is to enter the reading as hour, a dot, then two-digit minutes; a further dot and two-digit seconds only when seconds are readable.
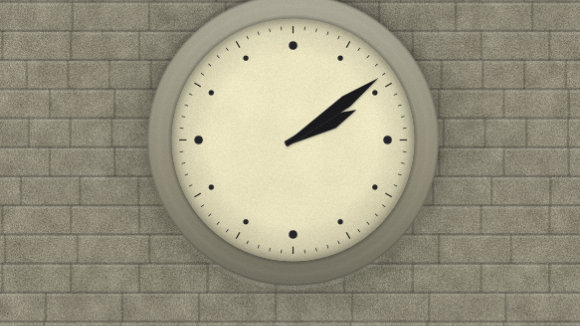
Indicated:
2.09
